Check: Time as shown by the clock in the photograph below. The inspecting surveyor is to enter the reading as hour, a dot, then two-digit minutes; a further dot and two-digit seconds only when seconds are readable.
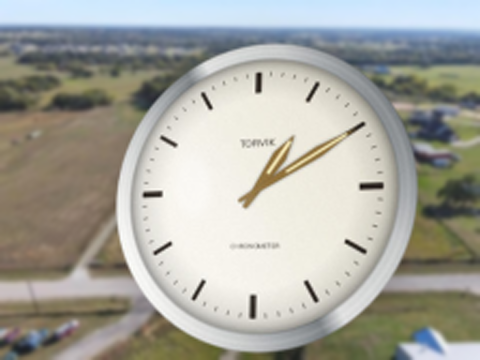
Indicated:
1.10
